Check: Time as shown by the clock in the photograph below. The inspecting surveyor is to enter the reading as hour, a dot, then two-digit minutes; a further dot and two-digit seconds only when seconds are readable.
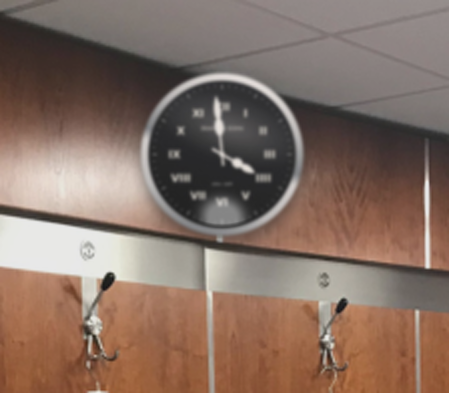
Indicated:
3.59
